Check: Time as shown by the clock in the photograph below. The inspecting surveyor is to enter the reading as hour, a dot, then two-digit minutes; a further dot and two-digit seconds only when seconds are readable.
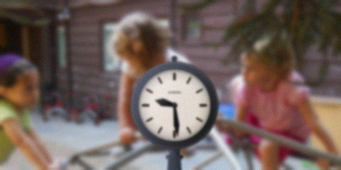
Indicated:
9.29
